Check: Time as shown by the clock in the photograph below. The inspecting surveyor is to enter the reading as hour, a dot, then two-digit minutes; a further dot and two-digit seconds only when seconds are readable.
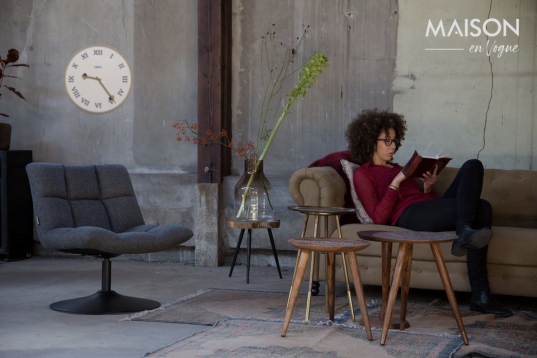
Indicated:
9.24
